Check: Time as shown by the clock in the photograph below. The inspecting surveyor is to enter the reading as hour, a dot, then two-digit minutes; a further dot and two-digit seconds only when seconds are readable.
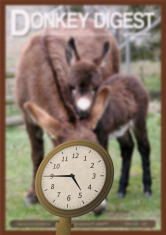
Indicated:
4.45
